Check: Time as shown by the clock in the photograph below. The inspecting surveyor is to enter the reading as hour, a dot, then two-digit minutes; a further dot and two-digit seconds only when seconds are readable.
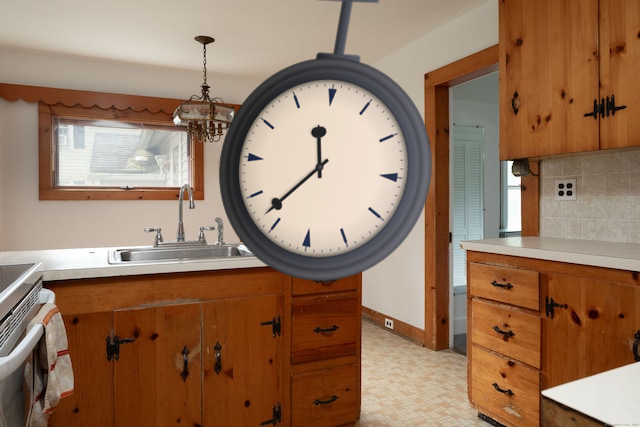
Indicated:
11.37
